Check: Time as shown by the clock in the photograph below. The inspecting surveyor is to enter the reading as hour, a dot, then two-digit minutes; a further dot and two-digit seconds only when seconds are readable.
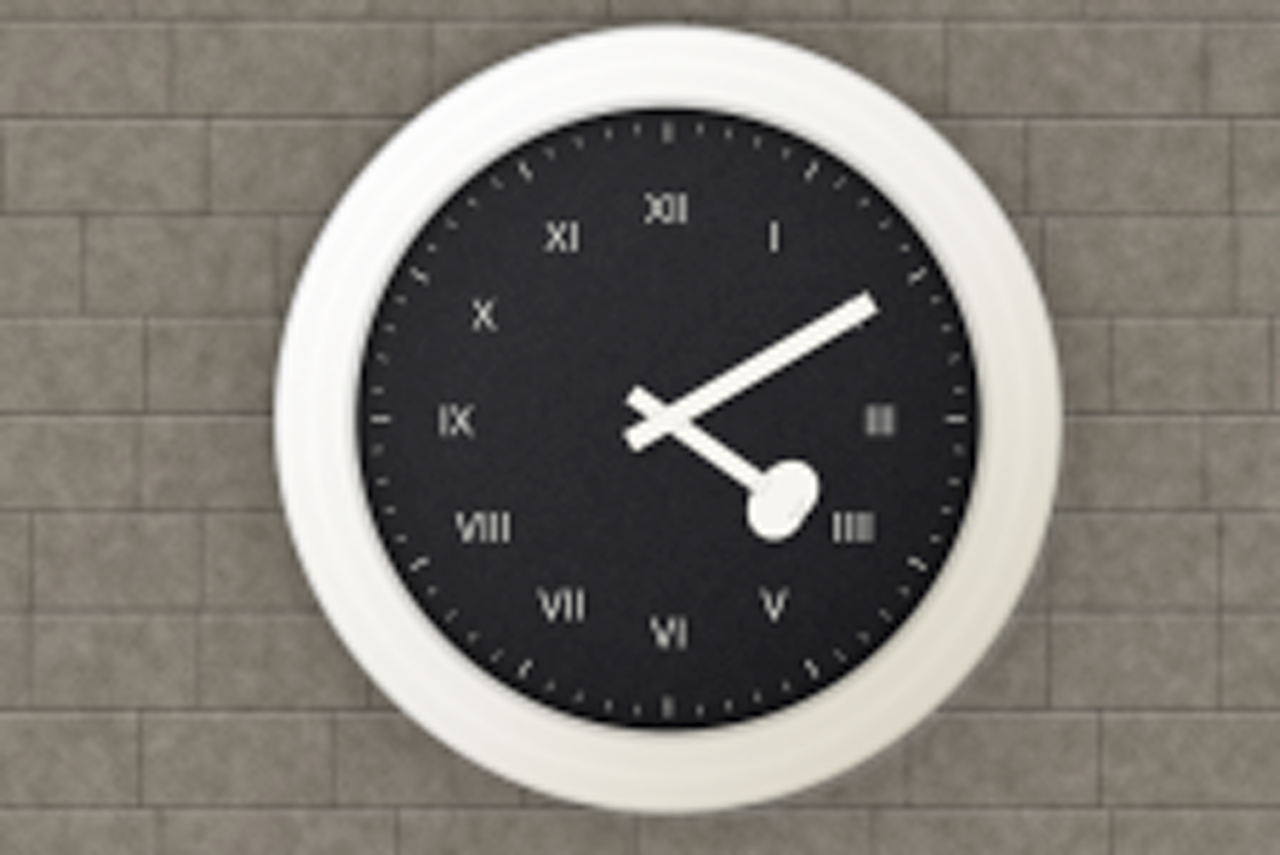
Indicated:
4.10
